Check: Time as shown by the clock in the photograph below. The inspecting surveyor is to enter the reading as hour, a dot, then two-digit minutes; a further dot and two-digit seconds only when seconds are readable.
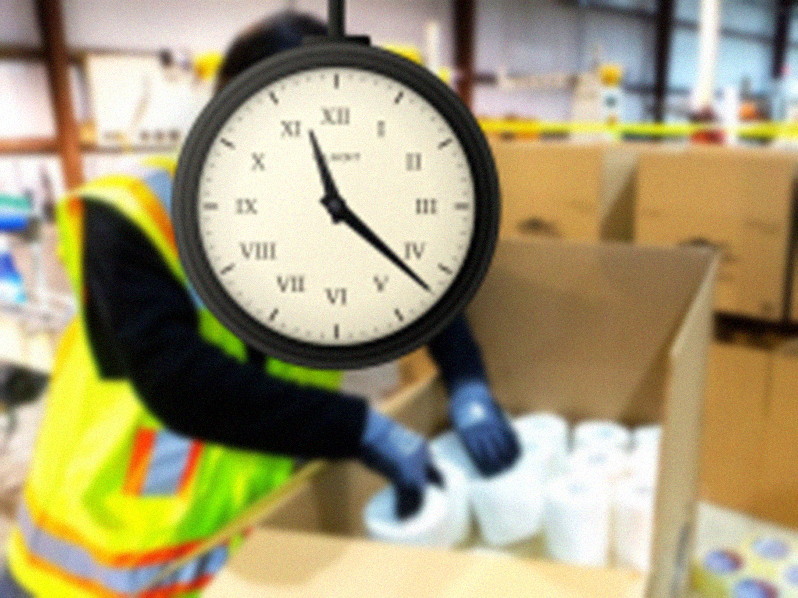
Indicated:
11.22
